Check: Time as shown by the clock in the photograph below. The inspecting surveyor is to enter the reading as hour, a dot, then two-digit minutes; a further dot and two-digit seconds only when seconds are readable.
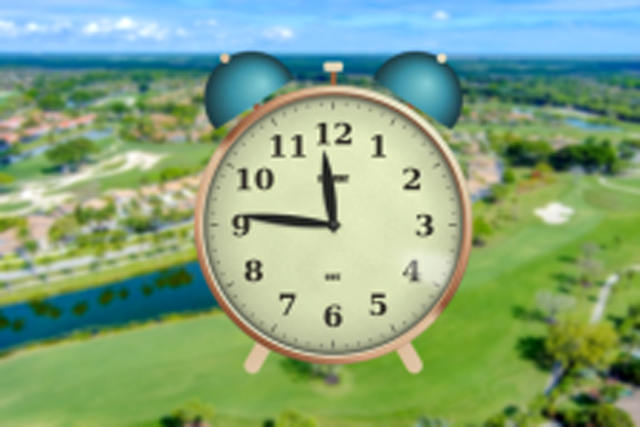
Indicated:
11.46
